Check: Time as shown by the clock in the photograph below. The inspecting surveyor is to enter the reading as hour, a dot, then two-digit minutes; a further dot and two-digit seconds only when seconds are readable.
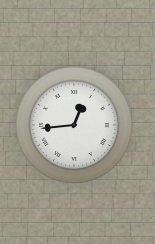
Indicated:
12.44
